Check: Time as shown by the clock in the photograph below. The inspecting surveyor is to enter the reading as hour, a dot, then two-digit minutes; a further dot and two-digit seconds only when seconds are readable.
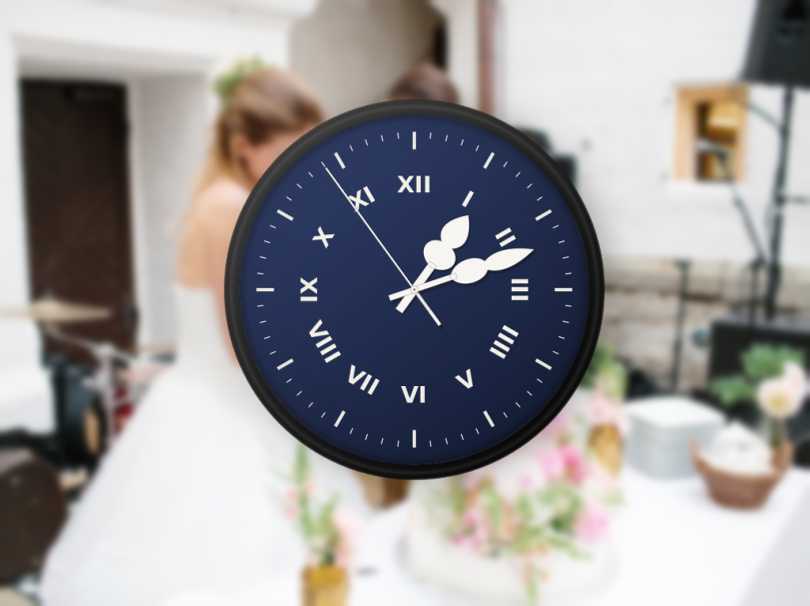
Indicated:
1.11.54
